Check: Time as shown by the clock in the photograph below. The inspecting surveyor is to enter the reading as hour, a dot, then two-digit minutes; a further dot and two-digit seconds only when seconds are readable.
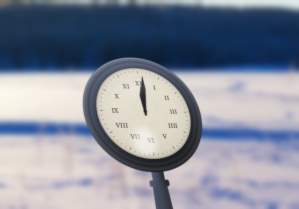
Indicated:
12.01
